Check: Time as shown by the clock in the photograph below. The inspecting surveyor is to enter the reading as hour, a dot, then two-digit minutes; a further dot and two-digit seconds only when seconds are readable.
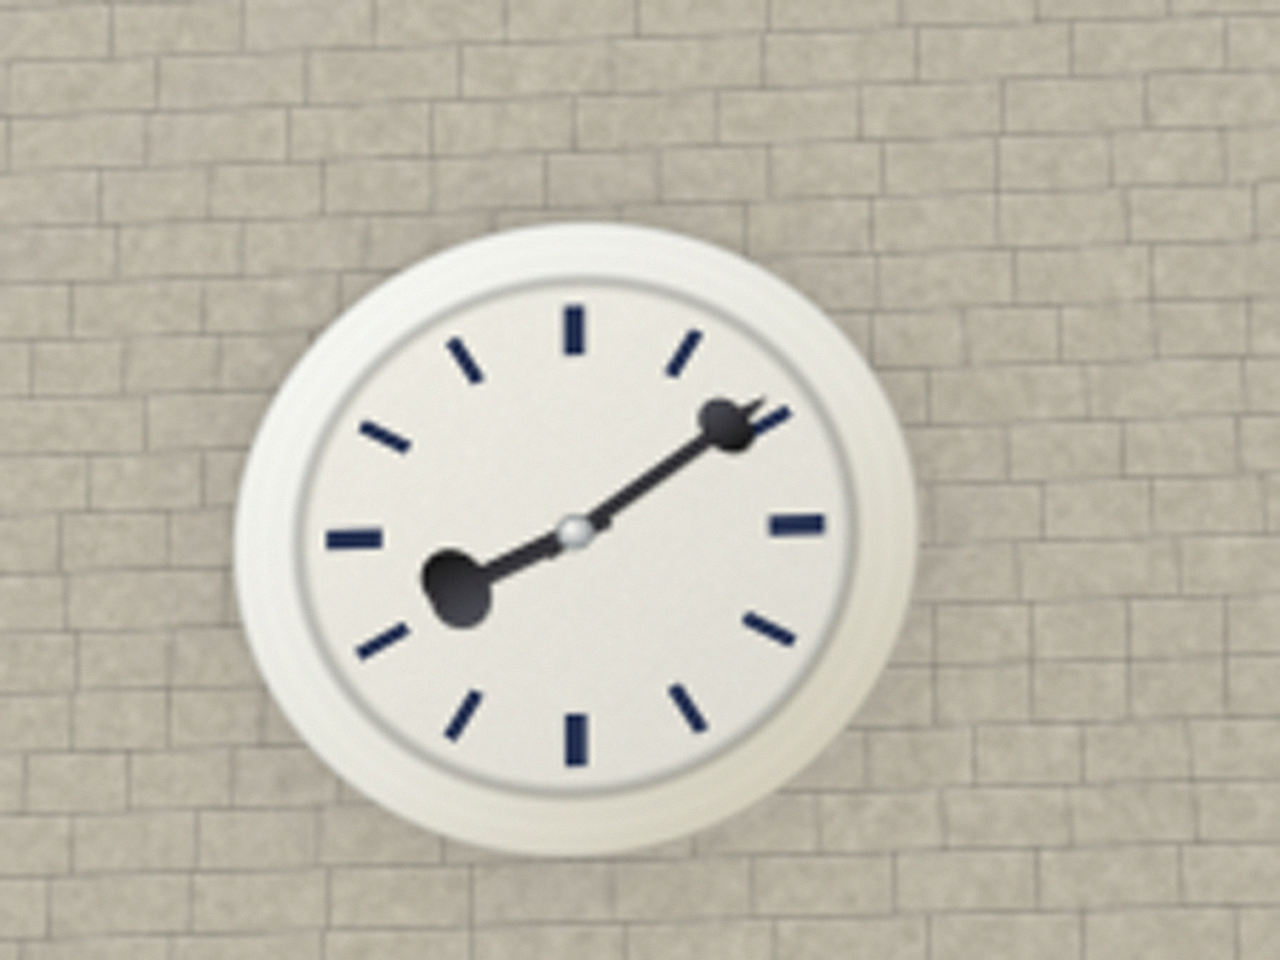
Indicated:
8.09
